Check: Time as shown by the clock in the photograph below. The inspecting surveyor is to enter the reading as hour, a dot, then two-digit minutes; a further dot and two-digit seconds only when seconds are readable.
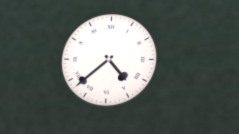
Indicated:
4.38
